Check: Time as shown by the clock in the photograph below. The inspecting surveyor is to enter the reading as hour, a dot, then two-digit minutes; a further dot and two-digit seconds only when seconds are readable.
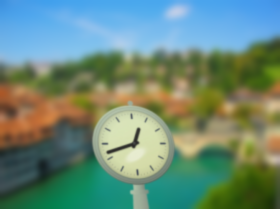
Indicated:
12.42
